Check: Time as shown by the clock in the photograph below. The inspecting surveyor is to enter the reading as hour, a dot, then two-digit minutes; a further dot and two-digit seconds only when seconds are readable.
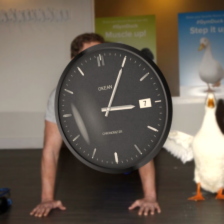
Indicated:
3.05
